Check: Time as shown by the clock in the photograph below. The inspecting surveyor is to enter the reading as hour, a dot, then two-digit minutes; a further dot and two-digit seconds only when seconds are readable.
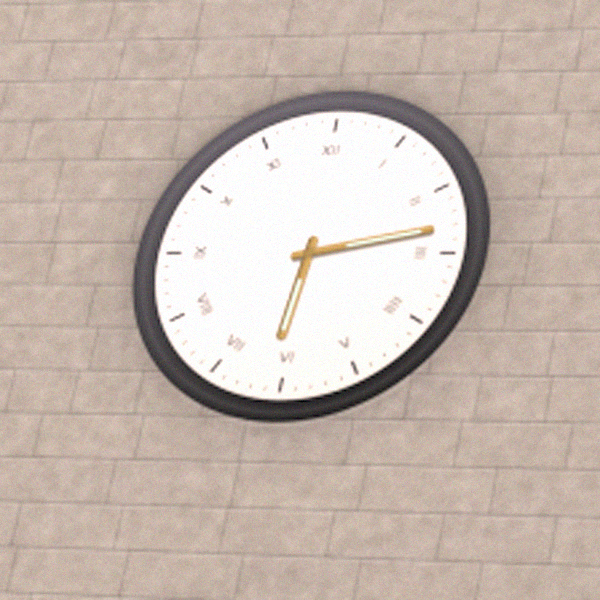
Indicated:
6.13
